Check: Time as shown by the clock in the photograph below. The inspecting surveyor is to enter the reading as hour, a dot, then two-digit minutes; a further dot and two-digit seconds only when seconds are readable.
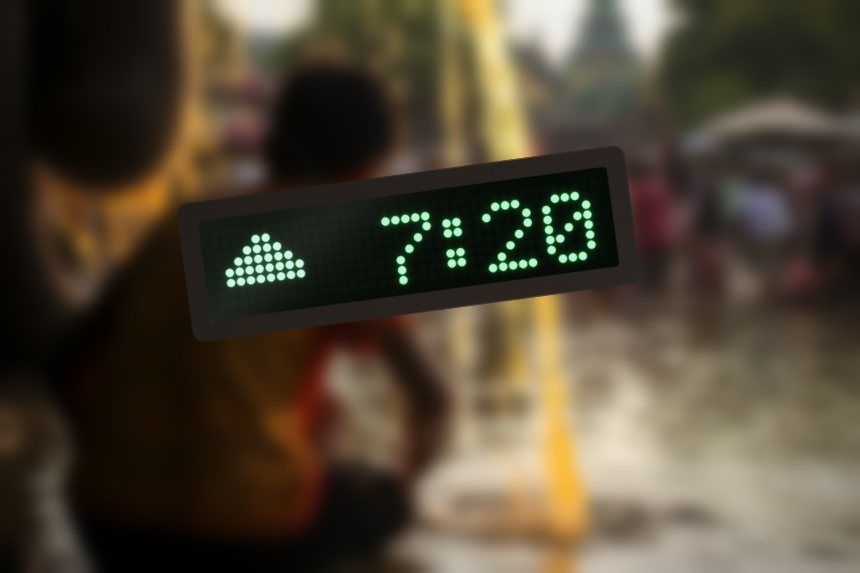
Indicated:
7.20
